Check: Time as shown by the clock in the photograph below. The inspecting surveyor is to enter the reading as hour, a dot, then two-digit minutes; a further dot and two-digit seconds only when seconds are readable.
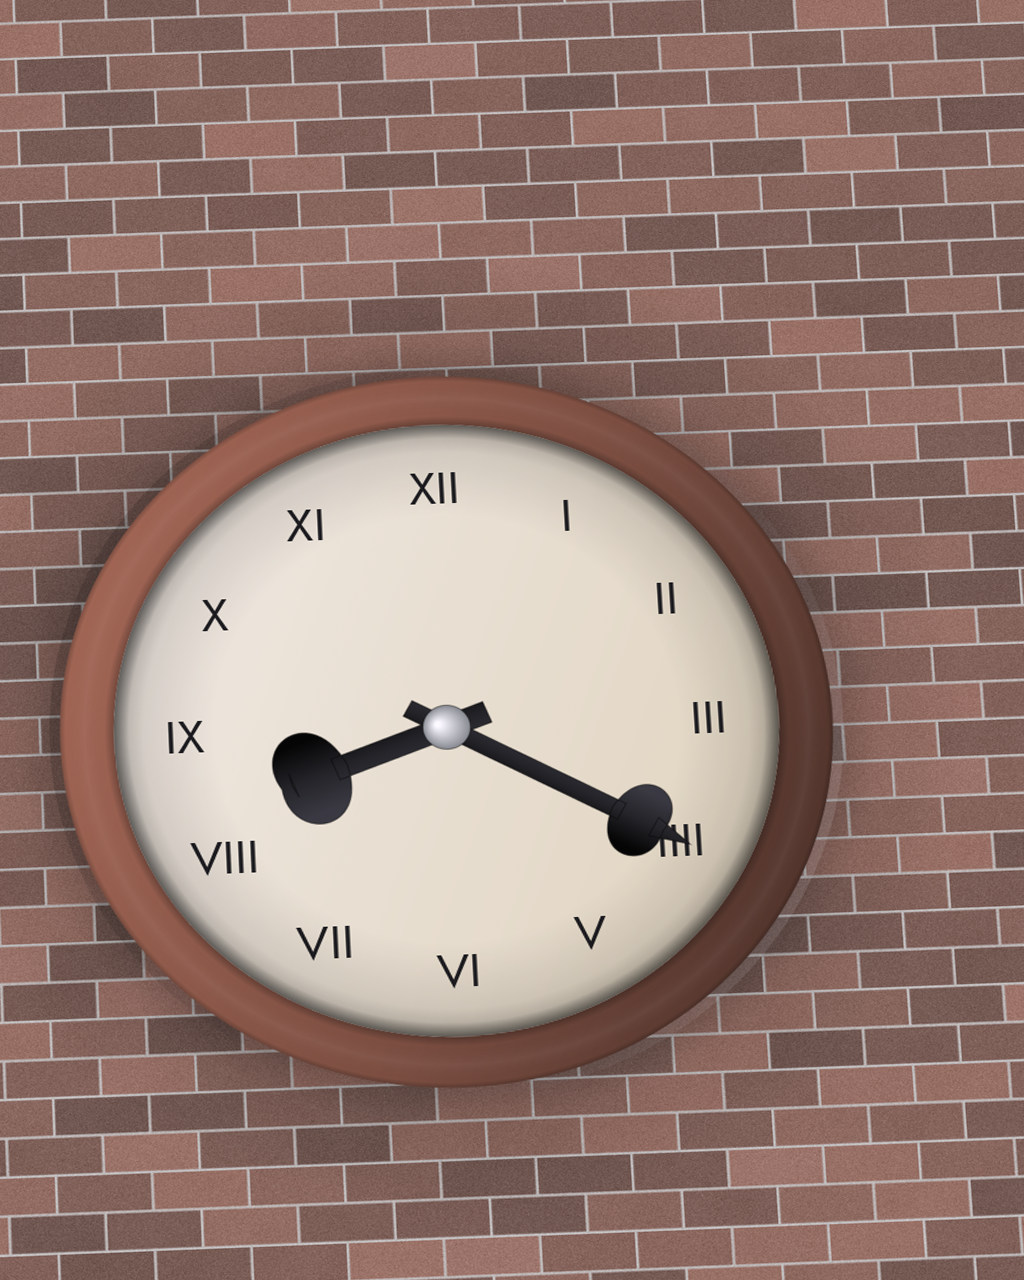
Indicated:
8.20
